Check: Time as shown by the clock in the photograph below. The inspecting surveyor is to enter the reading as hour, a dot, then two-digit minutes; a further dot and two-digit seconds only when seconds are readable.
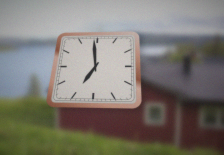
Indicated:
6.59
